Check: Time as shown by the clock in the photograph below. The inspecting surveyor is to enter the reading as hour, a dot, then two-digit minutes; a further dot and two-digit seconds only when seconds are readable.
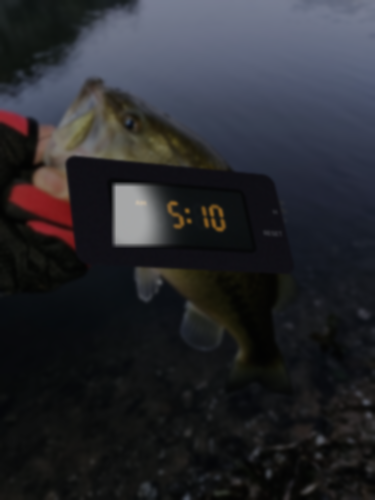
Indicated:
5.10
